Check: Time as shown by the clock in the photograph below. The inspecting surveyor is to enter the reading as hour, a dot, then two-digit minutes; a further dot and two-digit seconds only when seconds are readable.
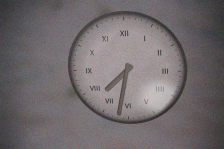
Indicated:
7.32
